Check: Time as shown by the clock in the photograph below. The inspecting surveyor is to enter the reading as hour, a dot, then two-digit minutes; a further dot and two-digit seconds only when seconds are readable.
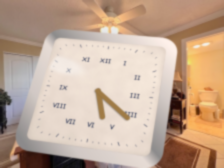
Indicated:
5.21
